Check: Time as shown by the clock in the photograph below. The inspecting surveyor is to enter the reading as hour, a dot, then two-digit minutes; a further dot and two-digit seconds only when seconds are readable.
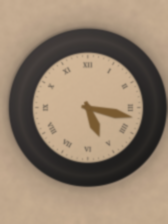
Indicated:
5.17
